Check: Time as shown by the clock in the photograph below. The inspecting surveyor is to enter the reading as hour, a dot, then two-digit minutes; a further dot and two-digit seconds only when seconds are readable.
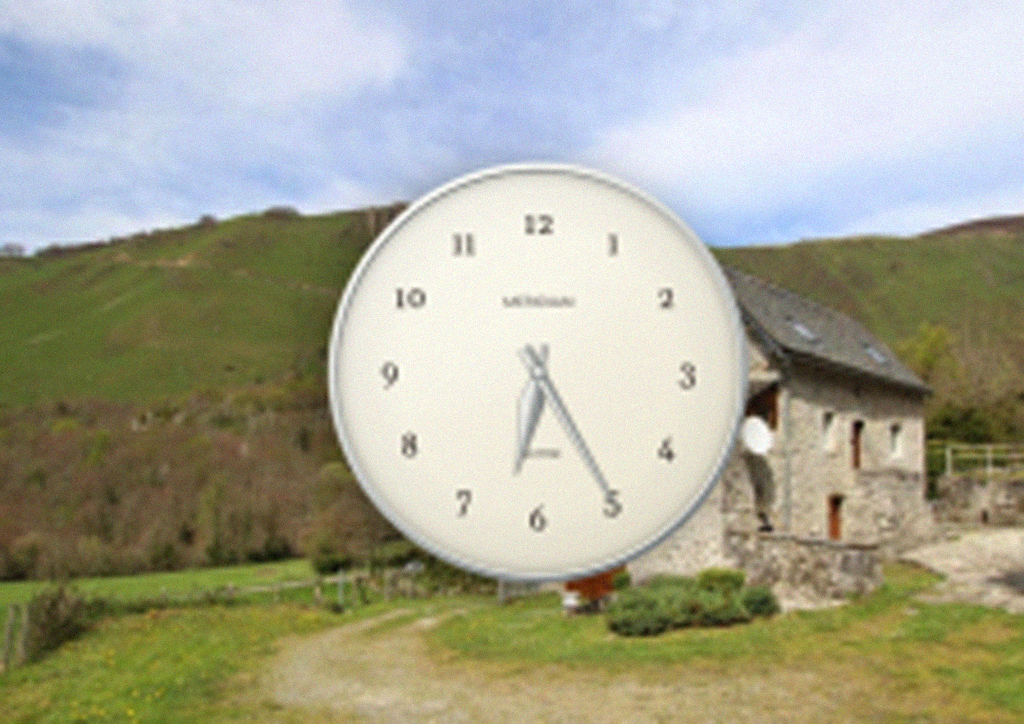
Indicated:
6.25
